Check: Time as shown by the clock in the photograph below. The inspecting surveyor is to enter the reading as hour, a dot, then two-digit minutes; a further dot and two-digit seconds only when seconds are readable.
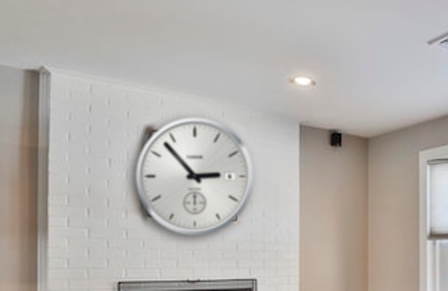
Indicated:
2.53
